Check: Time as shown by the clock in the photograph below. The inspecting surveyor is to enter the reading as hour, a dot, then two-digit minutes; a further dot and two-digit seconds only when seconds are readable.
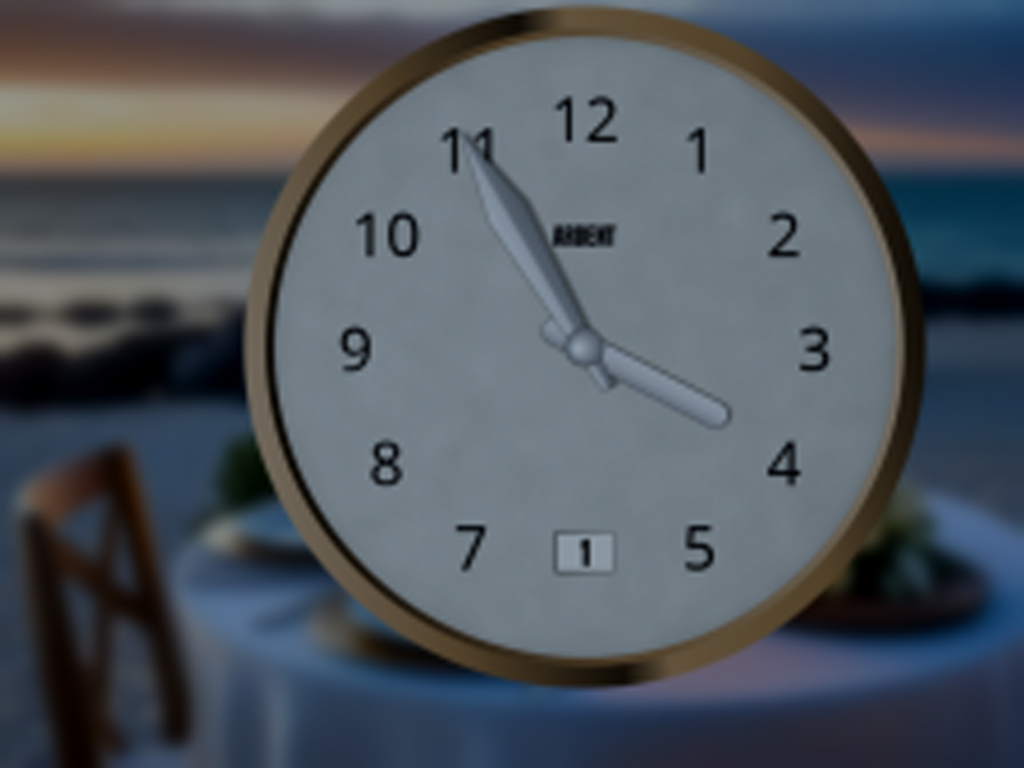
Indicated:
3.55
